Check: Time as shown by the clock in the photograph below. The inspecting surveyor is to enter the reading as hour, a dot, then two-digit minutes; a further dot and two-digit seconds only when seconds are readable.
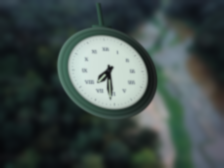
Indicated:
7.31
